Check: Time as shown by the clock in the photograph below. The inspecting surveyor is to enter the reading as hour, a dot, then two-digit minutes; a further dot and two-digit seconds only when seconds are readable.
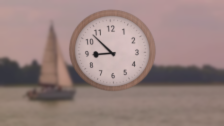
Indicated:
8.53
